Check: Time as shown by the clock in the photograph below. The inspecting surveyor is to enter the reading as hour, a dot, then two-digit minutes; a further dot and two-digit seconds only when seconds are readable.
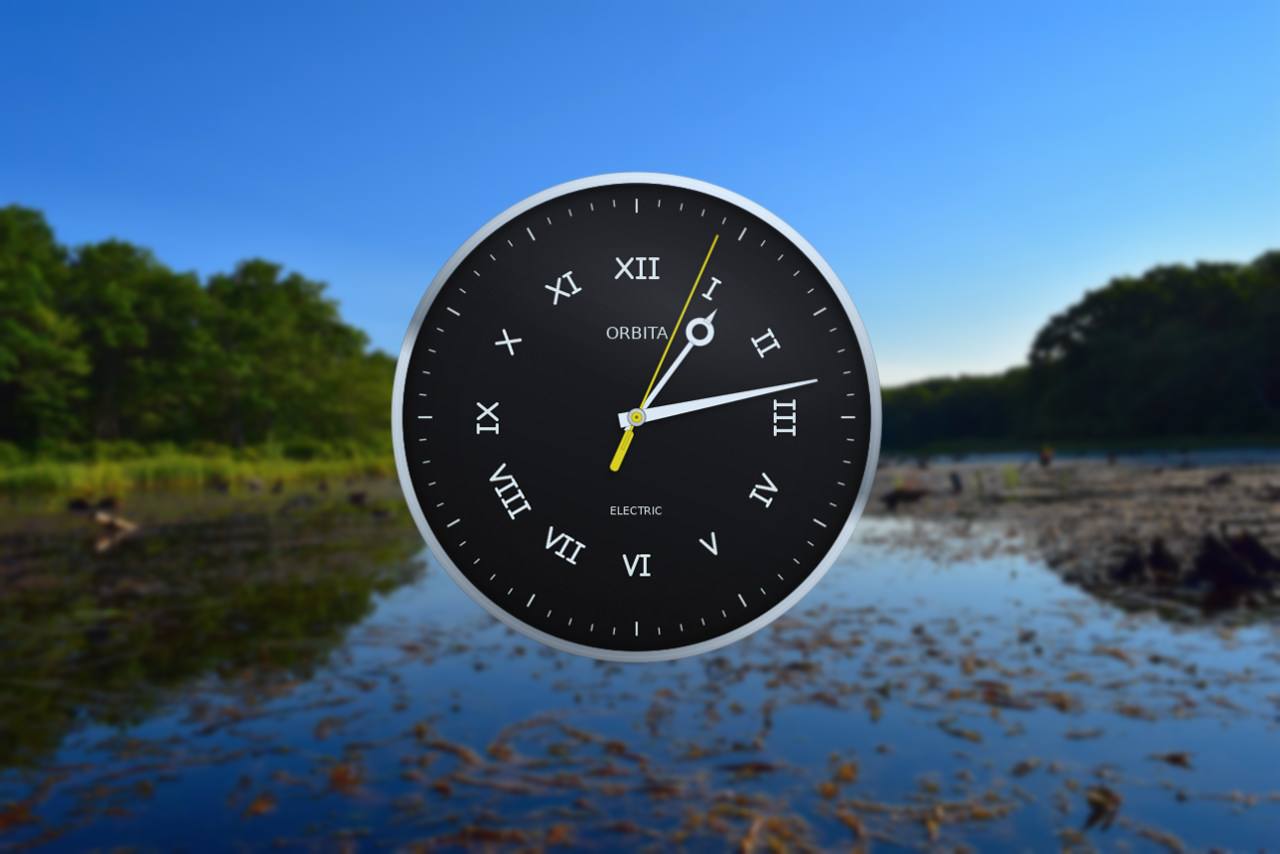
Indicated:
1.13.04
